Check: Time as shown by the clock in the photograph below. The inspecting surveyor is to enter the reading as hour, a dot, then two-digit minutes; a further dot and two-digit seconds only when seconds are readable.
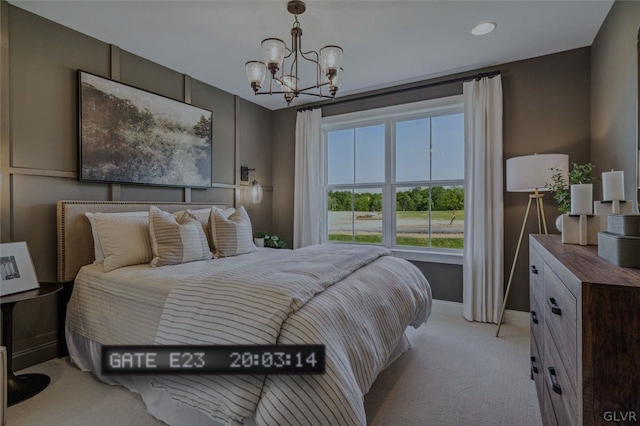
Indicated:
20.03.14
